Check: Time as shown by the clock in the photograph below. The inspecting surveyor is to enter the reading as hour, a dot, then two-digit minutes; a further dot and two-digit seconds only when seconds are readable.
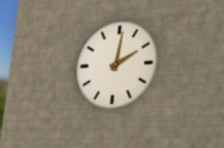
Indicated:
2.01
